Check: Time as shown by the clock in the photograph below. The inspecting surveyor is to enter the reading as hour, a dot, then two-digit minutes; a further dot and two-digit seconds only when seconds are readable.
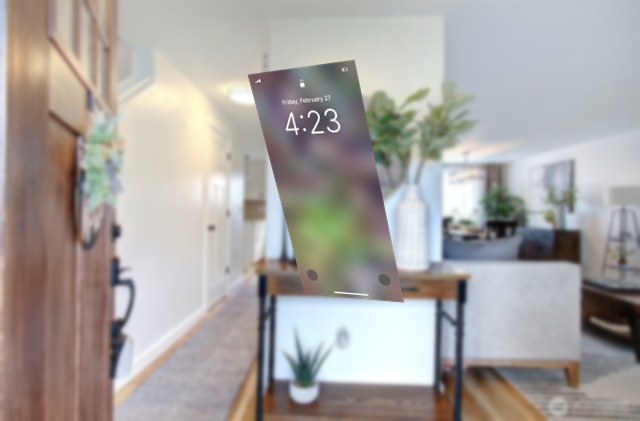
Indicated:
4.23
